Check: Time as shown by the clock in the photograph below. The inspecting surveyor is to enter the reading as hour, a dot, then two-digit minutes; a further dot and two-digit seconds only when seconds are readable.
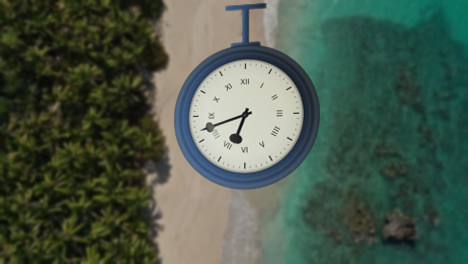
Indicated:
6.42
